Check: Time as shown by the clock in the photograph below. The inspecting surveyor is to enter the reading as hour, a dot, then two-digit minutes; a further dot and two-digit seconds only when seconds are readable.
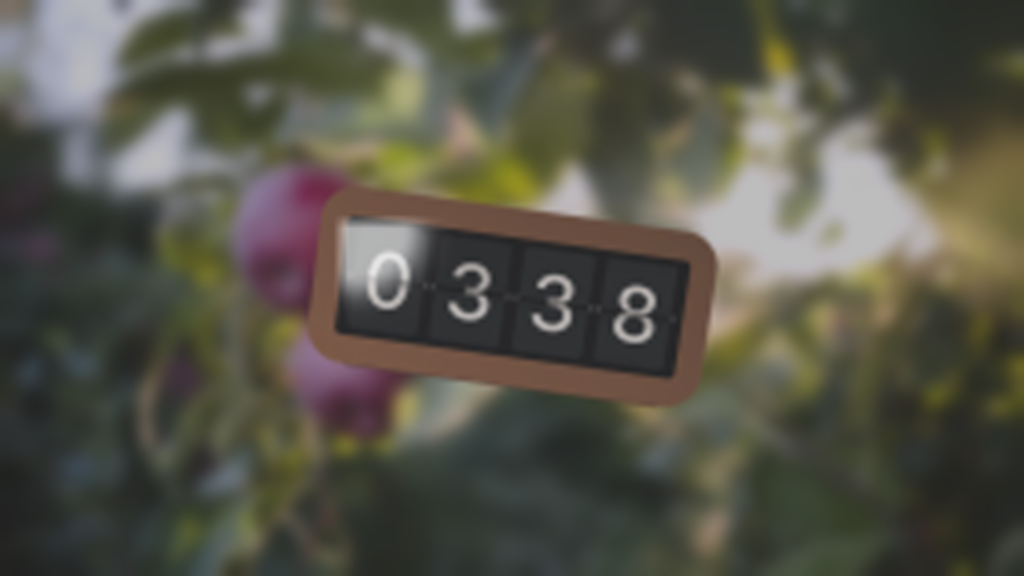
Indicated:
3.38
